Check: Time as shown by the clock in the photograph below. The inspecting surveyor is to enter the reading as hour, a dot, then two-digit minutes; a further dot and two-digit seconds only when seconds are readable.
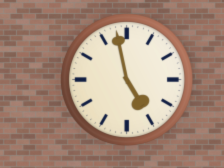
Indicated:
4.58
